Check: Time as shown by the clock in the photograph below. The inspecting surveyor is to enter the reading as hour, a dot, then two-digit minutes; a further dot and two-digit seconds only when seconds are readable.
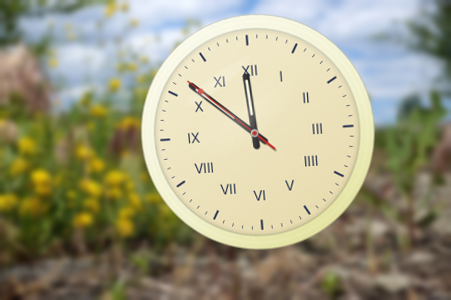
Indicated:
11.51.52
